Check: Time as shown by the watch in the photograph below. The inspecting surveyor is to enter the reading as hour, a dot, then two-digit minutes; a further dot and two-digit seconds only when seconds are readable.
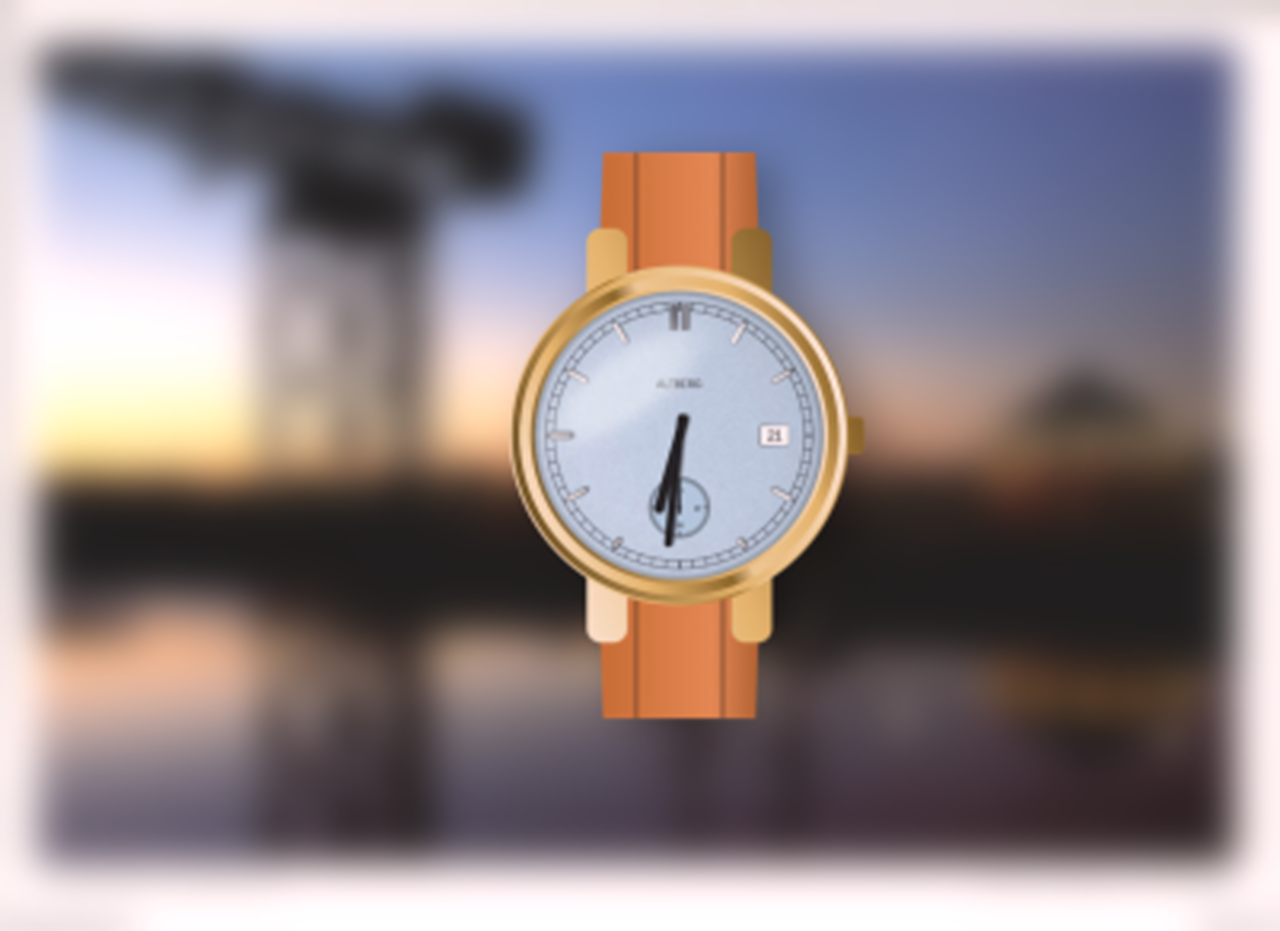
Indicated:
6.31
